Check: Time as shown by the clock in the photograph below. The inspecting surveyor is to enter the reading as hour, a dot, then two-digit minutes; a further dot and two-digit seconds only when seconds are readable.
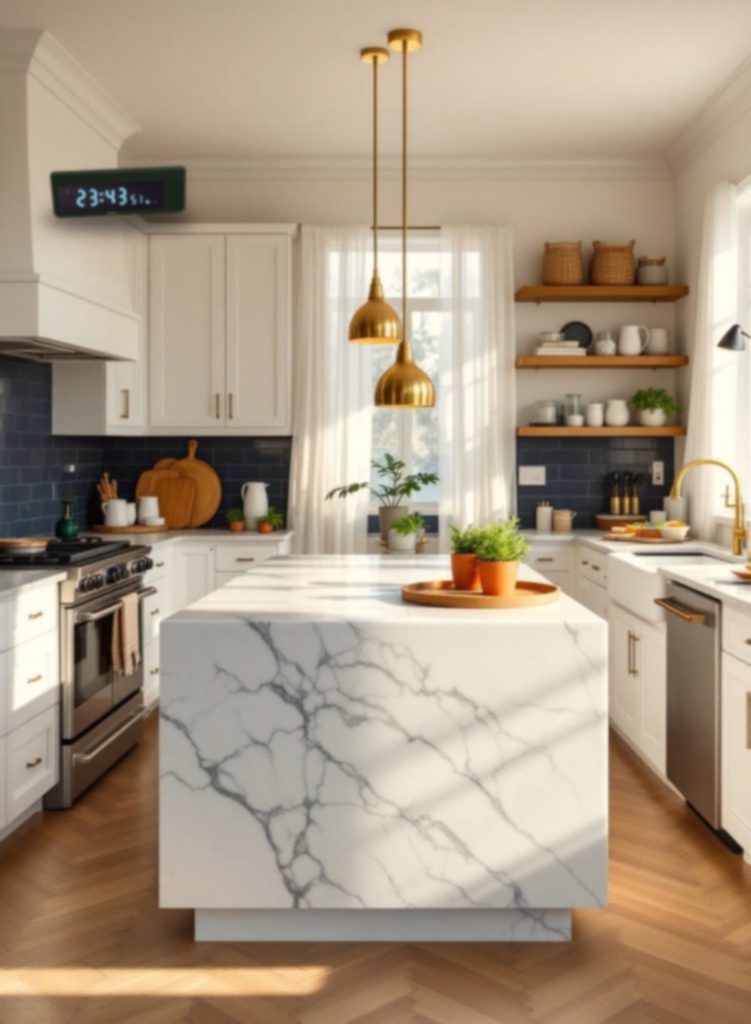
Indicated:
23.43
